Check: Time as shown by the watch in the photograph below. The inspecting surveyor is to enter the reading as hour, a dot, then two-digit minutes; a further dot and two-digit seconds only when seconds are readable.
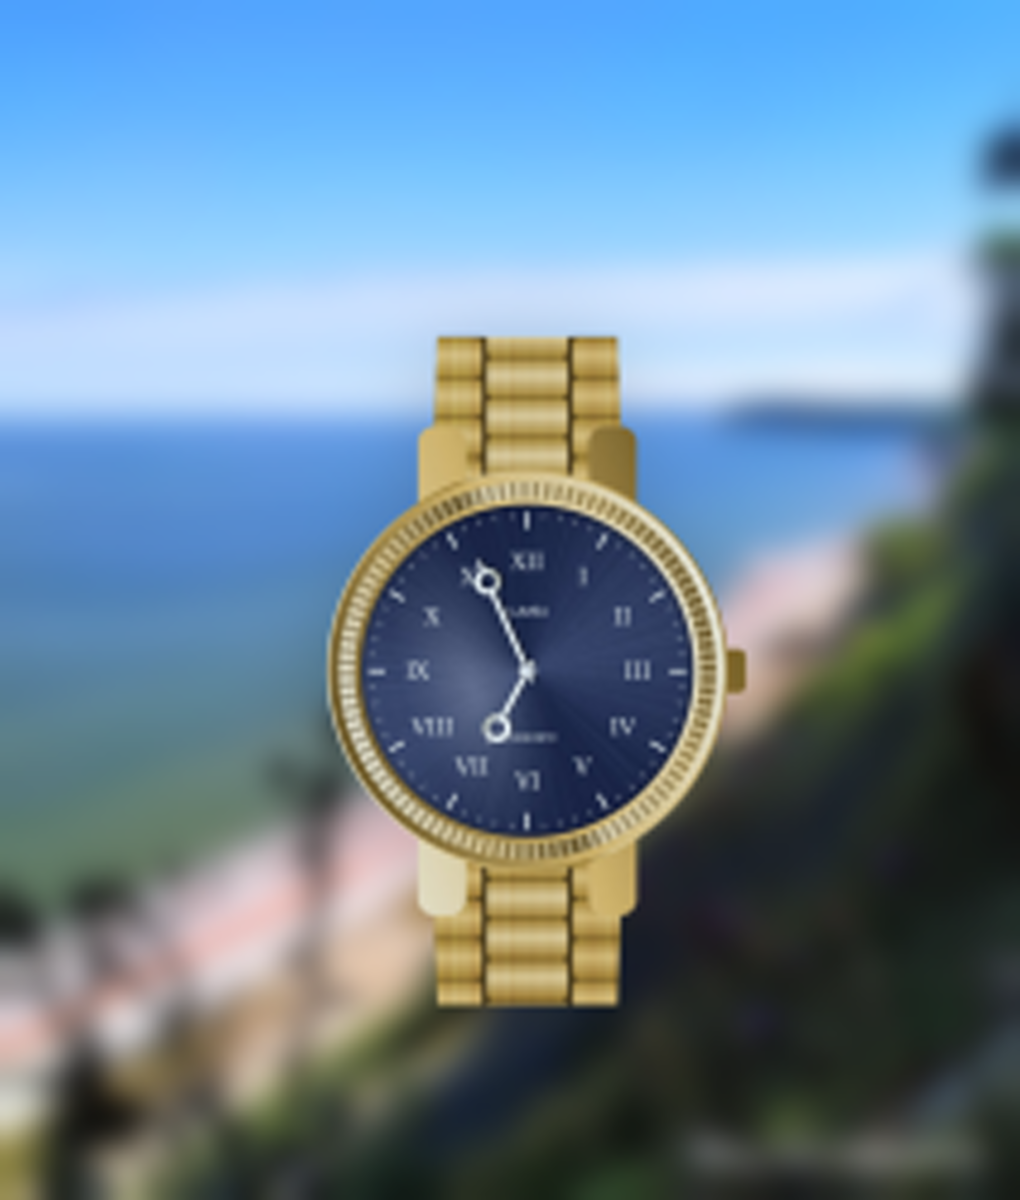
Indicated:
6.56
